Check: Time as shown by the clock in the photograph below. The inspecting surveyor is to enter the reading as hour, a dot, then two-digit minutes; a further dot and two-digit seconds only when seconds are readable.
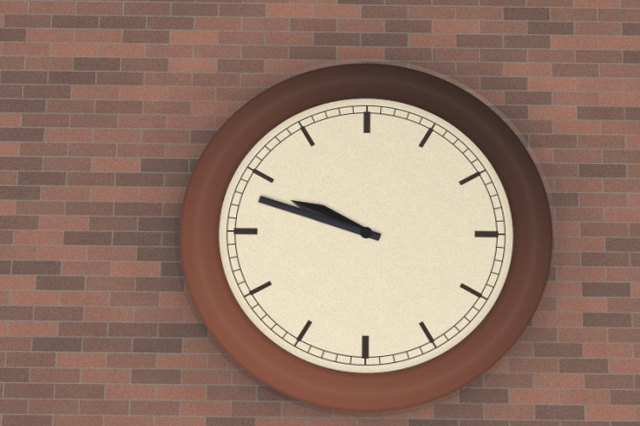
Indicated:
9.48
